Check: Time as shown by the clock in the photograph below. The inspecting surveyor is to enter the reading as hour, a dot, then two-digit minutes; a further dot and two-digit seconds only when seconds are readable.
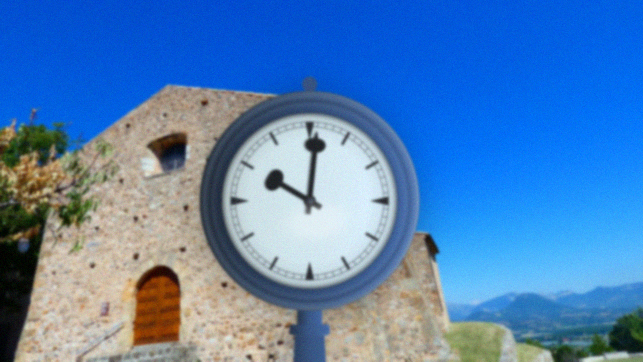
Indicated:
10.01
